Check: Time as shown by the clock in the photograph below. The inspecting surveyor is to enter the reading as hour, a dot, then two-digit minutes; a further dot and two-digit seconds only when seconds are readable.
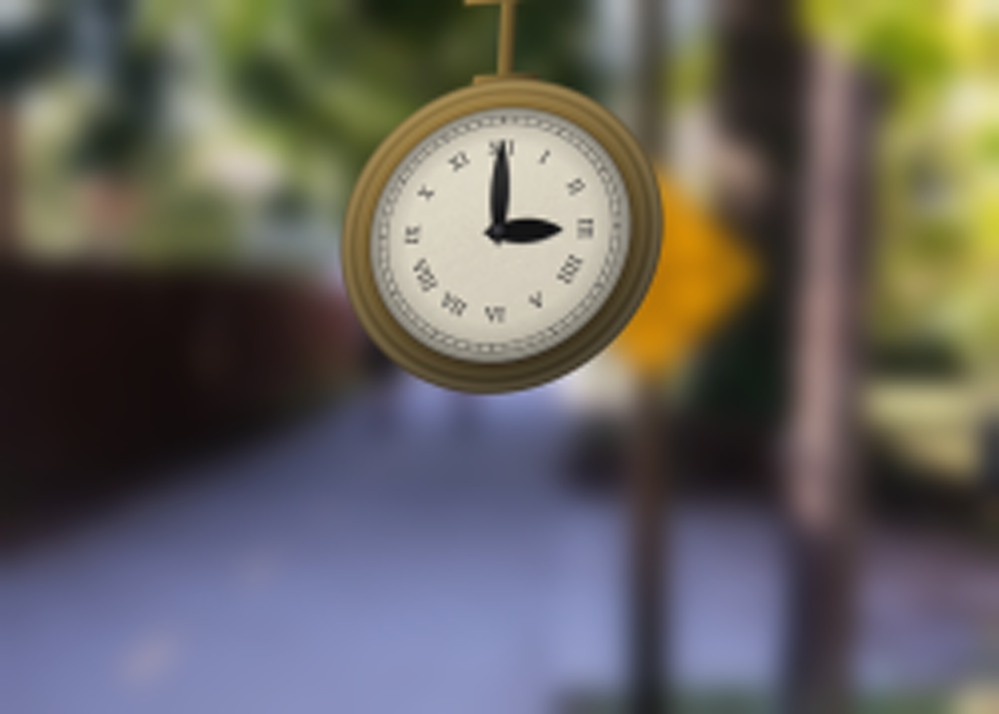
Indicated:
3.00
